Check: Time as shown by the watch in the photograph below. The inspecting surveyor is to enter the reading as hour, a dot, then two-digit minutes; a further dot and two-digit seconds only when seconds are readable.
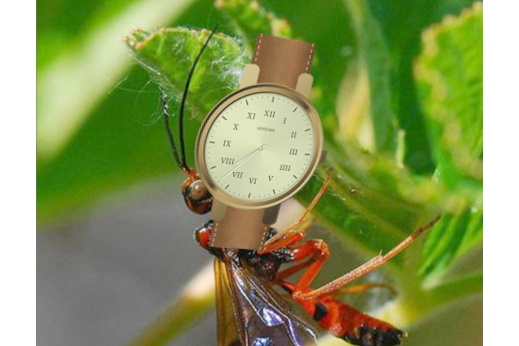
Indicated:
7.37
